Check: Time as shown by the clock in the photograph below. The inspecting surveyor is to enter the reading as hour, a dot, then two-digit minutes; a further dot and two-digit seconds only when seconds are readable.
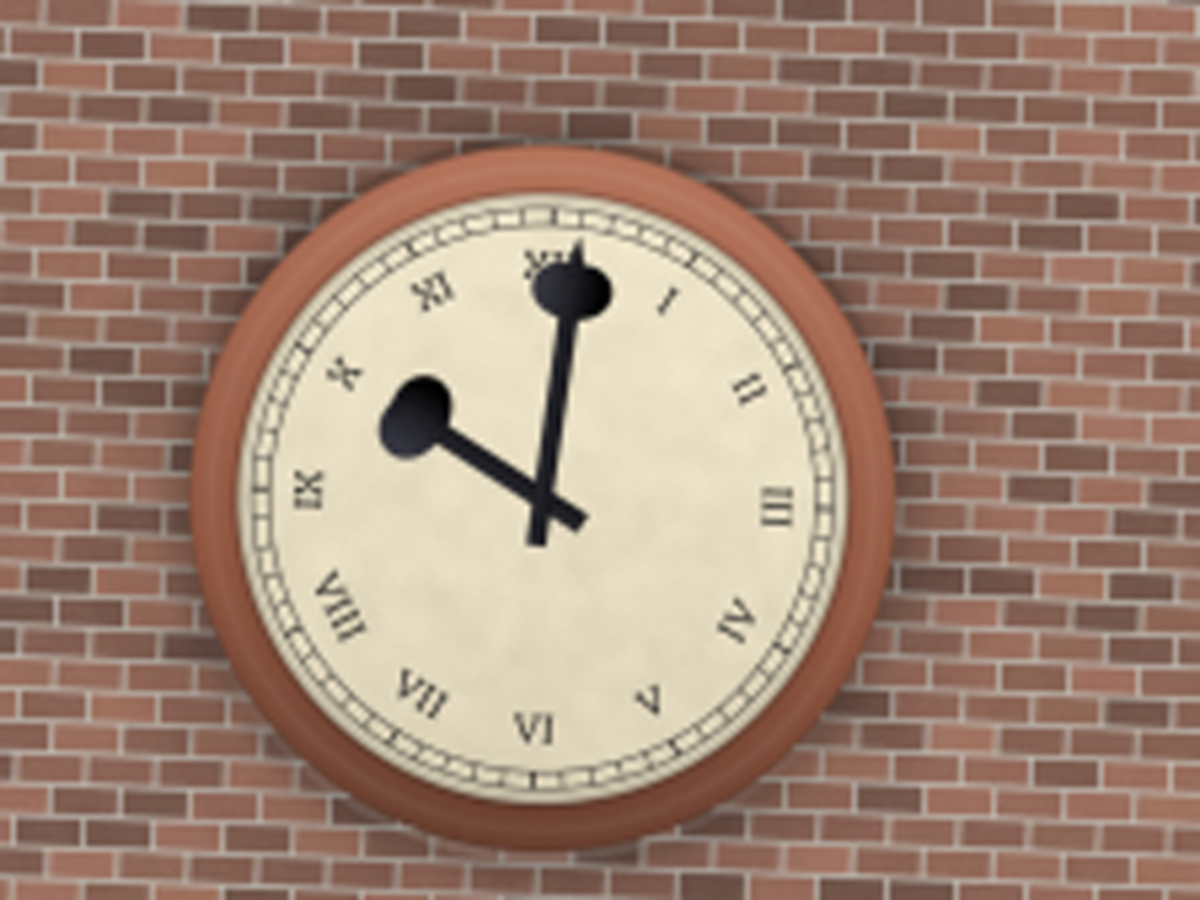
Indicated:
10.01
